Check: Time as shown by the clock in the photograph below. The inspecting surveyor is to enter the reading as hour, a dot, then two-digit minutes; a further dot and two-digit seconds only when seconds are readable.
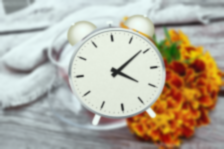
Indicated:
4.09
